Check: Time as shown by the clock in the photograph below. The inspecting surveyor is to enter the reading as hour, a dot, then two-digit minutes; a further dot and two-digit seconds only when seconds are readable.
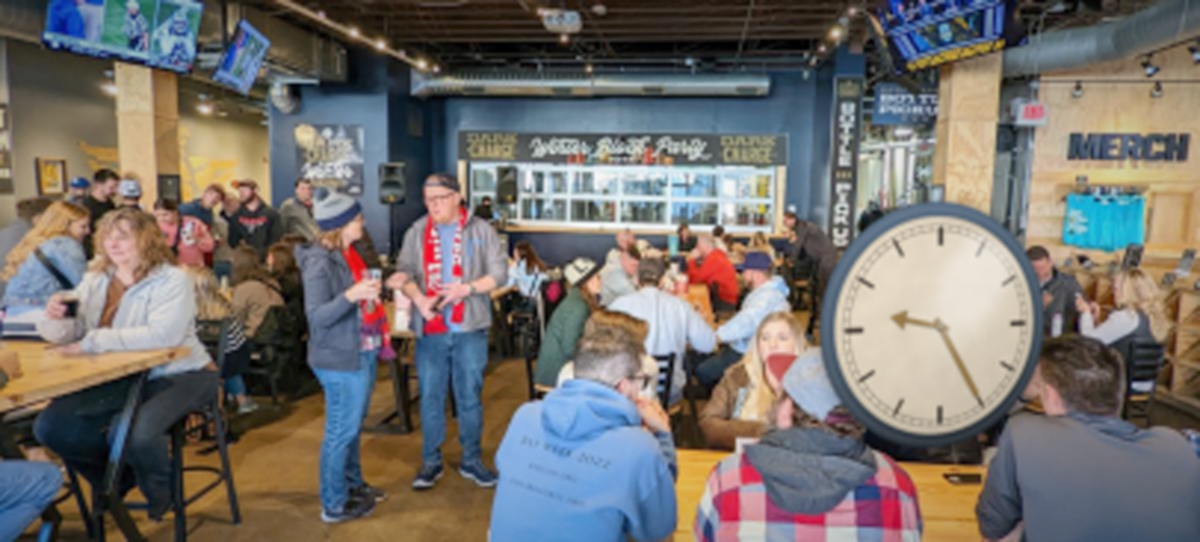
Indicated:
9.25
